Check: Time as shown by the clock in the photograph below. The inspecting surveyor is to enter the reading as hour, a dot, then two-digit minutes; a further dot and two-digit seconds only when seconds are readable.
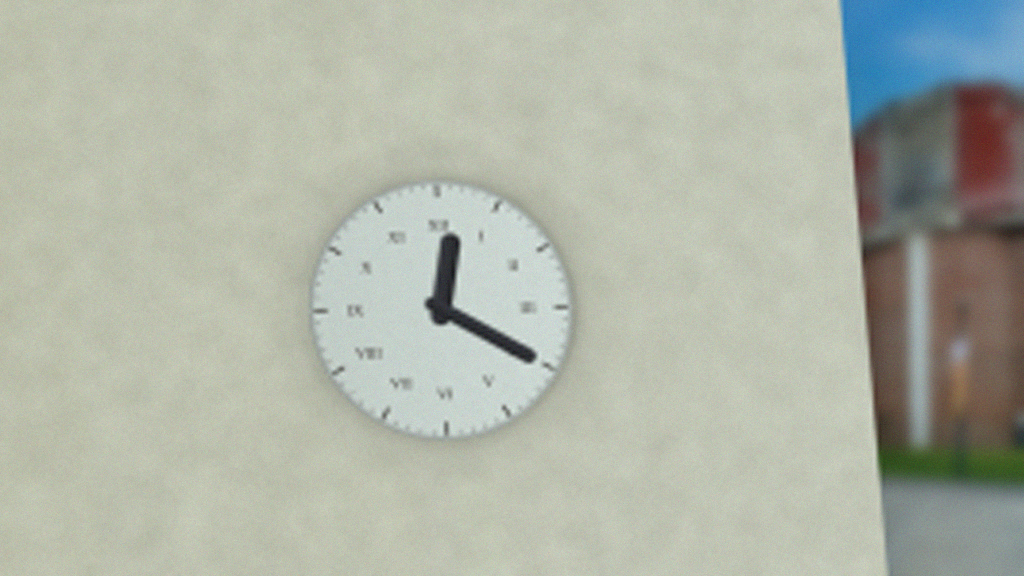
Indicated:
12.20
